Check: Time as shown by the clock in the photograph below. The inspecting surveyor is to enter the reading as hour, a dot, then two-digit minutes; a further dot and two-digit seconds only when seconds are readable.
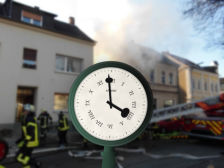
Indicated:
3.59
